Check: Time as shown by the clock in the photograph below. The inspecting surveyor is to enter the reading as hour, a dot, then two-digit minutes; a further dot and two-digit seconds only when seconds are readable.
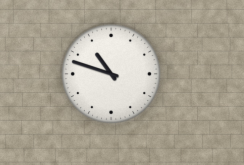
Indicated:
10.48
